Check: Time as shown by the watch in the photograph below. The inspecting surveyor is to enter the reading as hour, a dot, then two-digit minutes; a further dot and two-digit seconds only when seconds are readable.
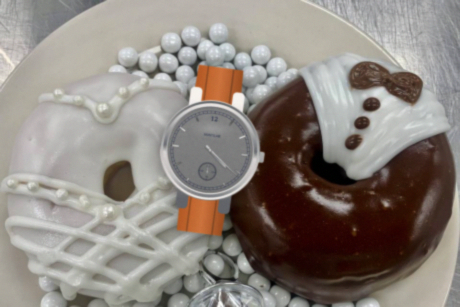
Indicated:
4.21
